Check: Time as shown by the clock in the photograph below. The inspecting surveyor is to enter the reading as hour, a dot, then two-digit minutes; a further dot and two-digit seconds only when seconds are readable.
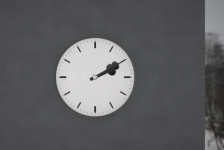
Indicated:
2.10
